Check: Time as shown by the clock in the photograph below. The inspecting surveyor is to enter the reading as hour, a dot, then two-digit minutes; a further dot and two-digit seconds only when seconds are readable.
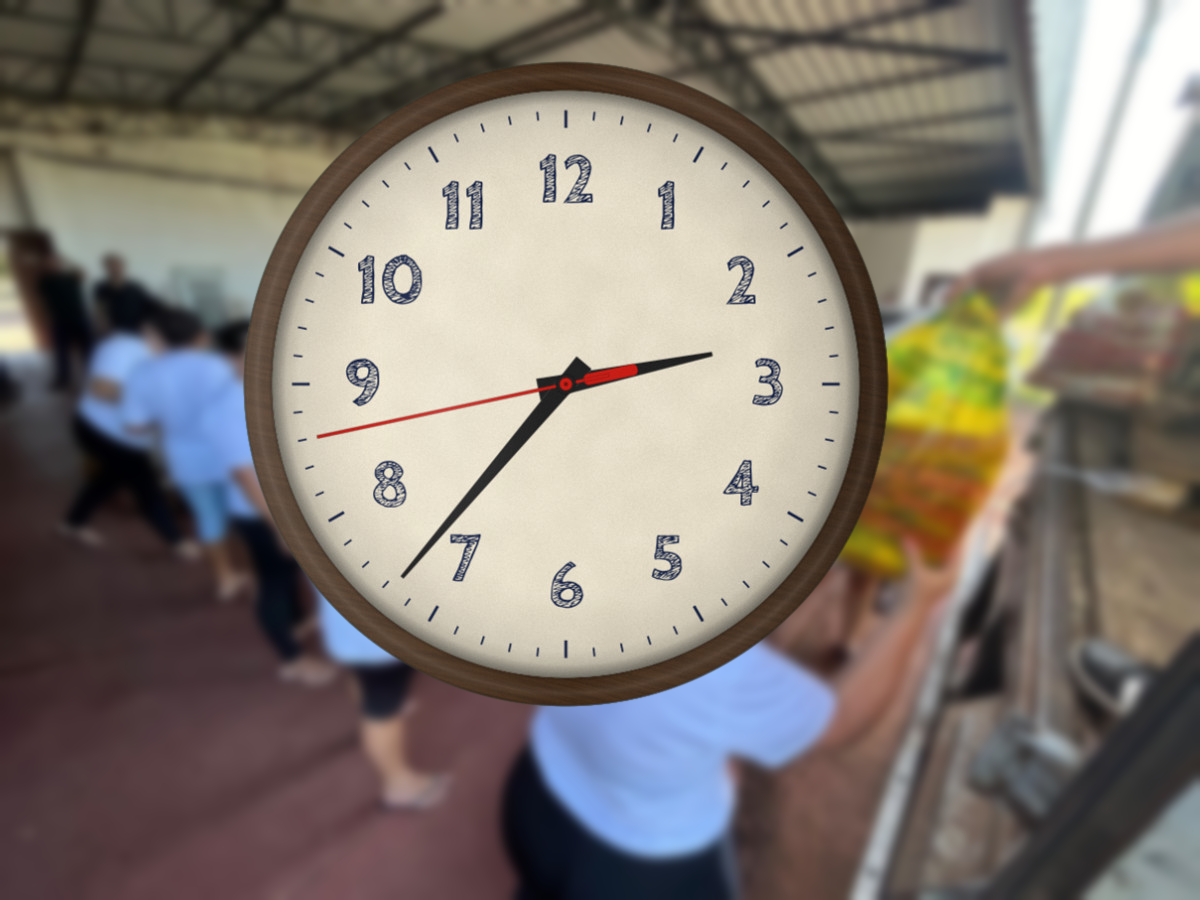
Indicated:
2.36.43
